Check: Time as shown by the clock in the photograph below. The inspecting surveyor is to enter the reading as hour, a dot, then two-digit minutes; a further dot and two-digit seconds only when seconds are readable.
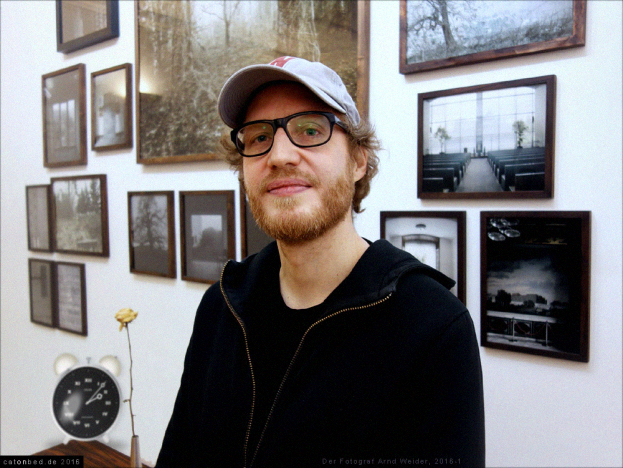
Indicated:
2.07
